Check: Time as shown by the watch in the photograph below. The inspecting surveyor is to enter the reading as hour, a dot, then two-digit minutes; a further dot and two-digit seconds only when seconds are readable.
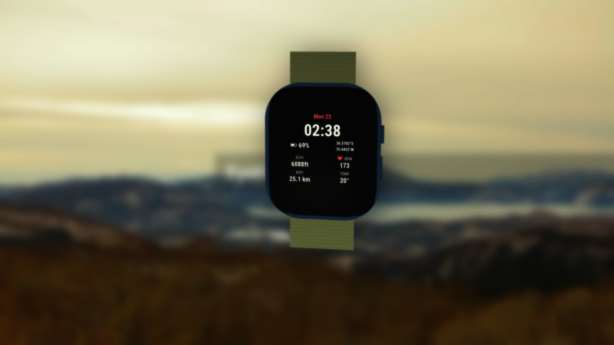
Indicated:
2.38
